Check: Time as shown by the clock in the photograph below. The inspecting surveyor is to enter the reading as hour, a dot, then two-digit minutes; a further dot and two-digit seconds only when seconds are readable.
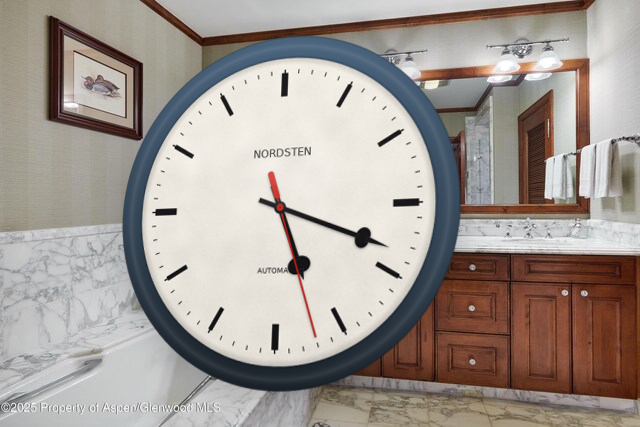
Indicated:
5.18.27
